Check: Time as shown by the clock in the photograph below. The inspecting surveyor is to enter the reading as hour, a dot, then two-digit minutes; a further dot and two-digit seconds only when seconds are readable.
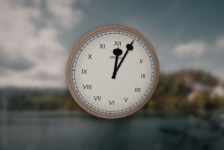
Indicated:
12.04
